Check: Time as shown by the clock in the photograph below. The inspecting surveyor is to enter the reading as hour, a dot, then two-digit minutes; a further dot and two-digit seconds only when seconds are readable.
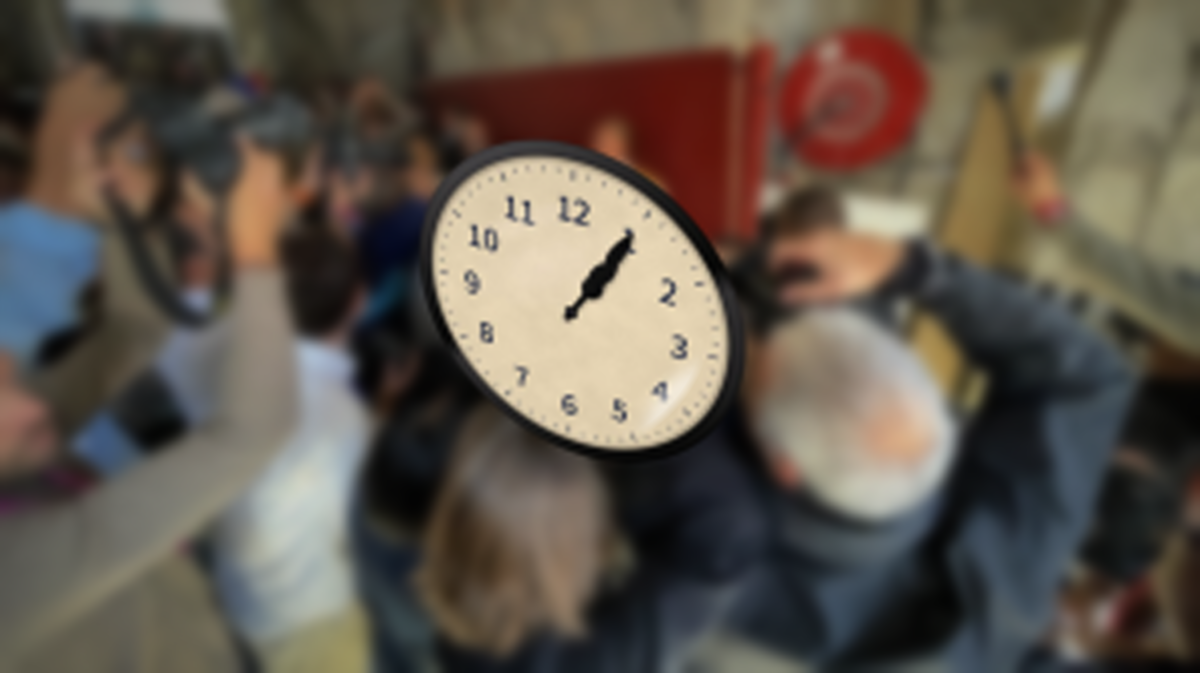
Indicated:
1.05
